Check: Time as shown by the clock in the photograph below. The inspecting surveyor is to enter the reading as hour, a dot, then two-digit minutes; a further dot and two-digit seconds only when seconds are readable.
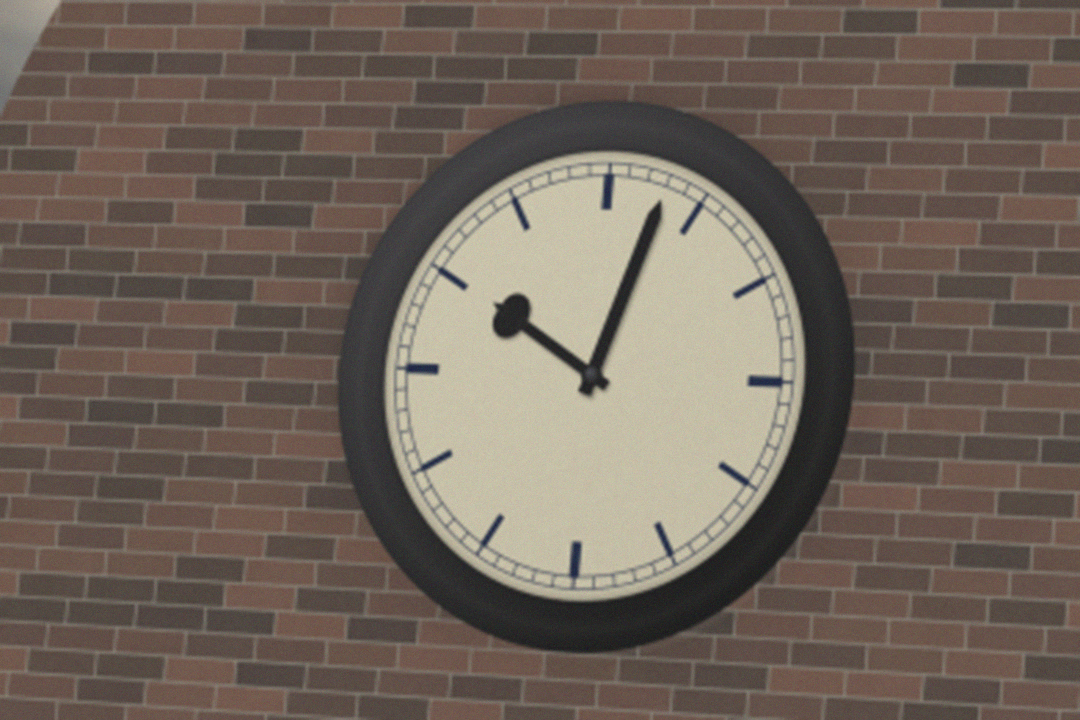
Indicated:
10.03
